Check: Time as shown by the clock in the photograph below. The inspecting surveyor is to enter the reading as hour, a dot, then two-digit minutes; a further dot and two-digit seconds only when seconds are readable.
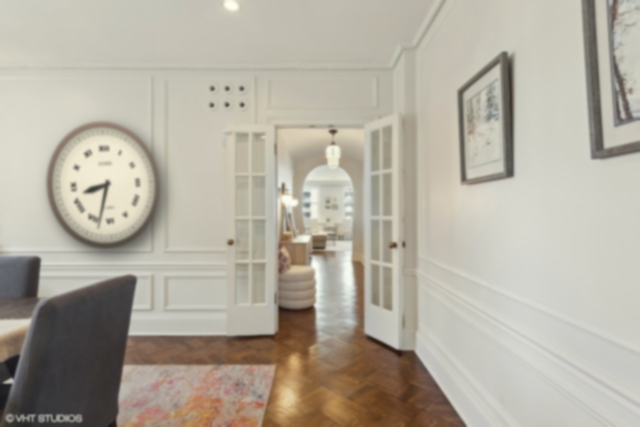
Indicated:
8.33
